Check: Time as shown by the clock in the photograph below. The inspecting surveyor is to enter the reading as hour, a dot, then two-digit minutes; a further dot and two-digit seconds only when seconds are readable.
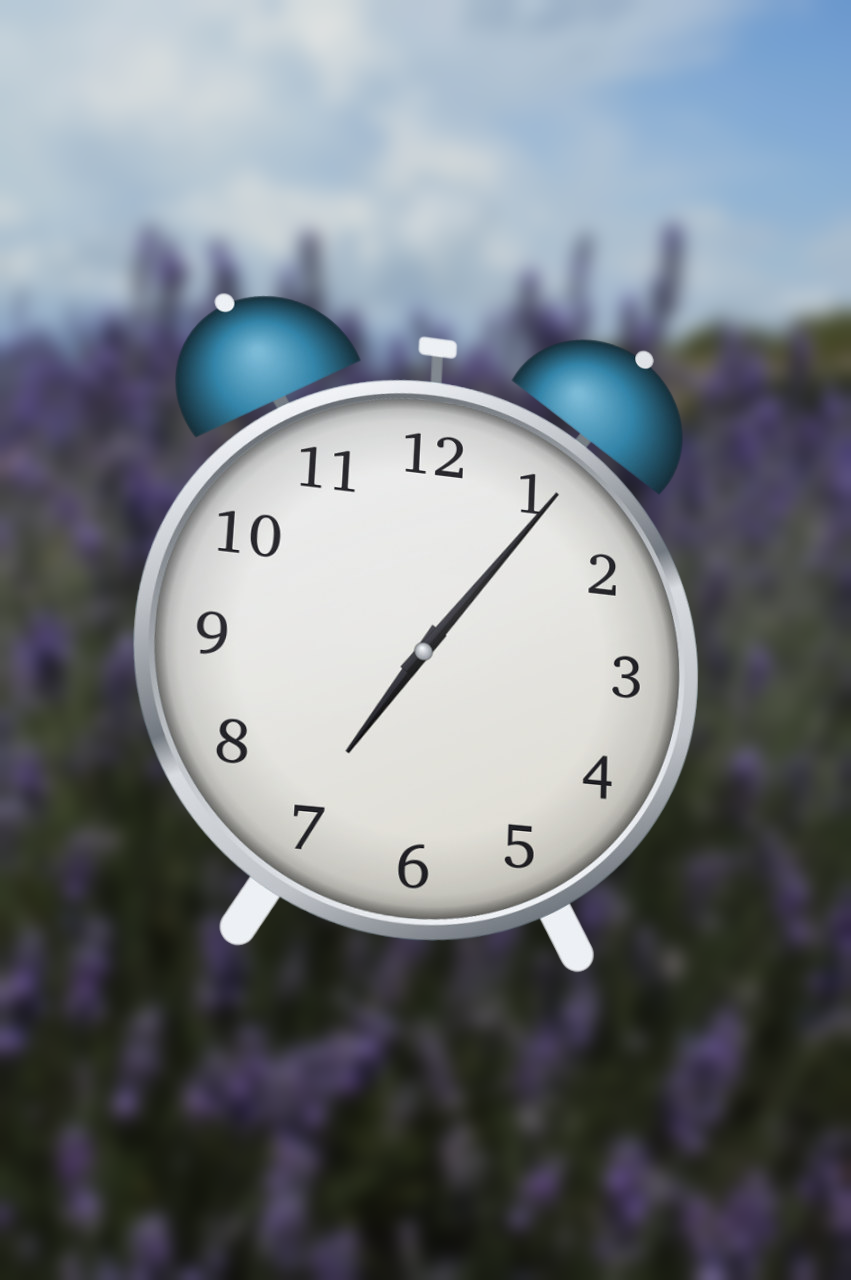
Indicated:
7.06
